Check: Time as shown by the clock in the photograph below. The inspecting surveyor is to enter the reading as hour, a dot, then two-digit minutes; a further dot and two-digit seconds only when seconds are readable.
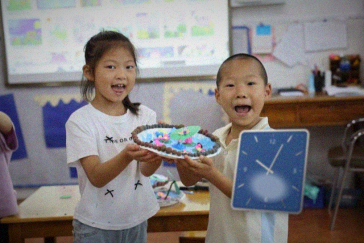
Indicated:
10.04
